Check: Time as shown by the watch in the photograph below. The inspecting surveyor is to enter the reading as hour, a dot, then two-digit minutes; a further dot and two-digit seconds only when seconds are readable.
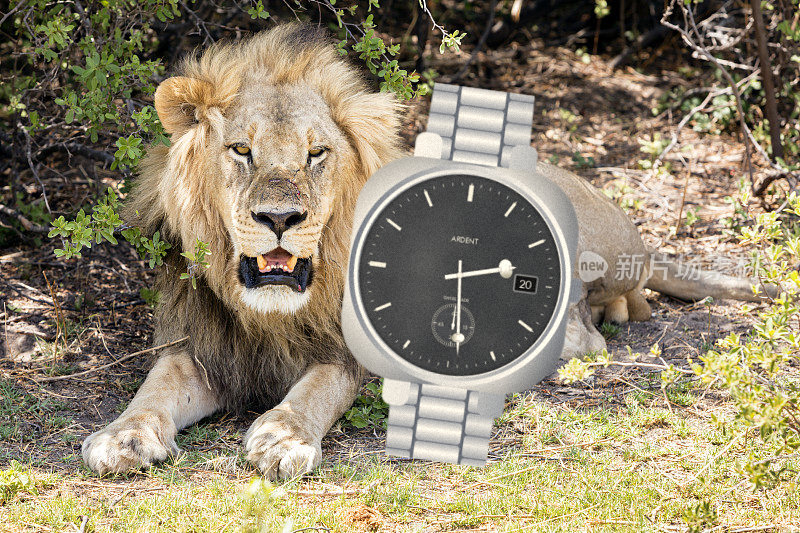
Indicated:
2.29
